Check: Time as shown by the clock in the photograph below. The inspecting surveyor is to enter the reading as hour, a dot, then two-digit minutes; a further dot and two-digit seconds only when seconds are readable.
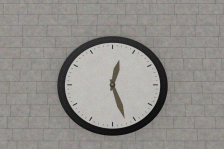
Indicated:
12.27
